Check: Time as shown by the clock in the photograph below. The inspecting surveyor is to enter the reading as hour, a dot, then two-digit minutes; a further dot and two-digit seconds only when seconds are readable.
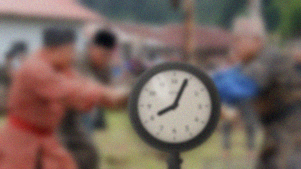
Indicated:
8.04
